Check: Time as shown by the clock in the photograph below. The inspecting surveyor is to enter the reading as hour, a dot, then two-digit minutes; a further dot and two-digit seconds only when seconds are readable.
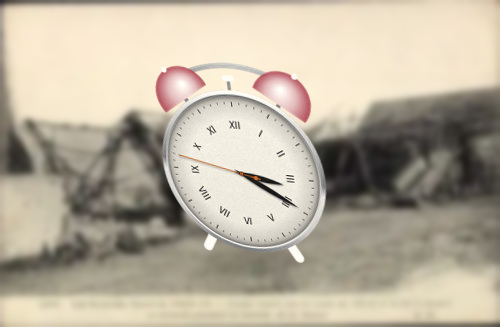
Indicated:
3.19.47
